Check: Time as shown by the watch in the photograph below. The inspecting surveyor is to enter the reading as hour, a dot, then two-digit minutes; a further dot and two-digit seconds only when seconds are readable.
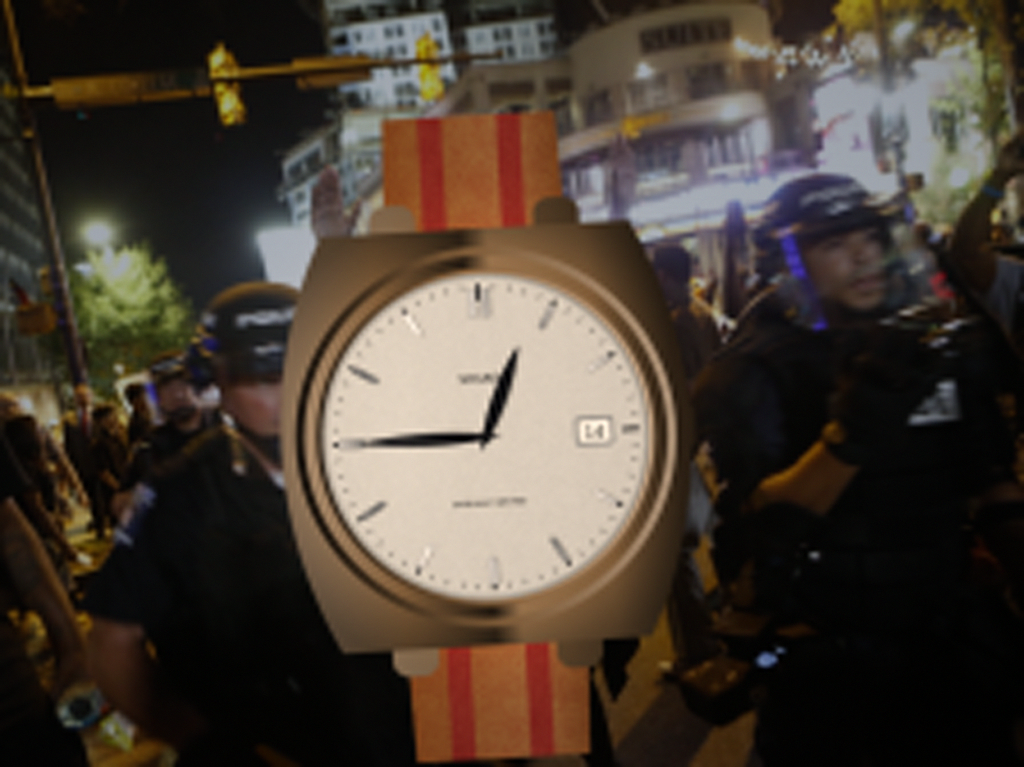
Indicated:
12.45
